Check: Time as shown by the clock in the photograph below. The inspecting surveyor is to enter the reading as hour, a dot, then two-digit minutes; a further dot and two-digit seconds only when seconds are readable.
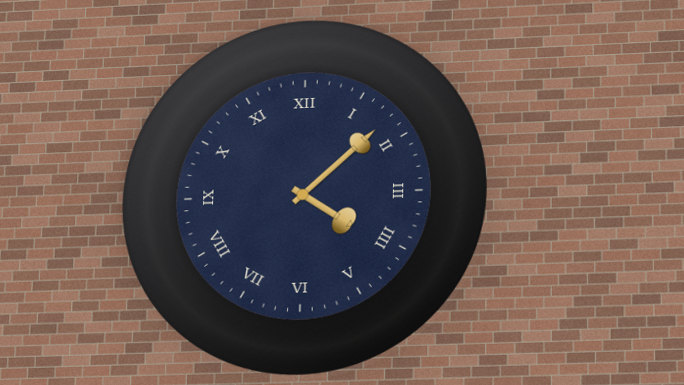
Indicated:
4.08
